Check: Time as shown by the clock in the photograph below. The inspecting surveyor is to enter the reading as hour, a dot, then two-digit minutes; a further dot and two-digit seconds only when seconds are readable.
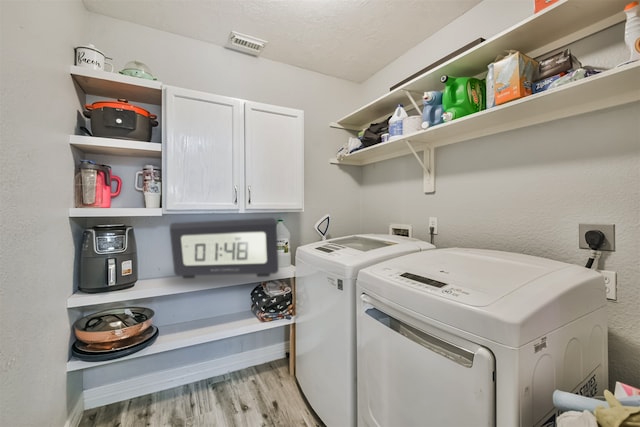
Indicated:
1.48
